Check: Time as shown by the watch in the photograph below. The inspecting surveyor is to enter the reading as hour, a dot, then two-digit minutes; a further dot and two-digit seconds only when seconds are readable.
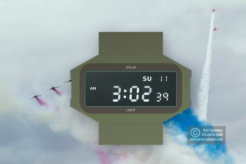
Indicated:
3.02.39
